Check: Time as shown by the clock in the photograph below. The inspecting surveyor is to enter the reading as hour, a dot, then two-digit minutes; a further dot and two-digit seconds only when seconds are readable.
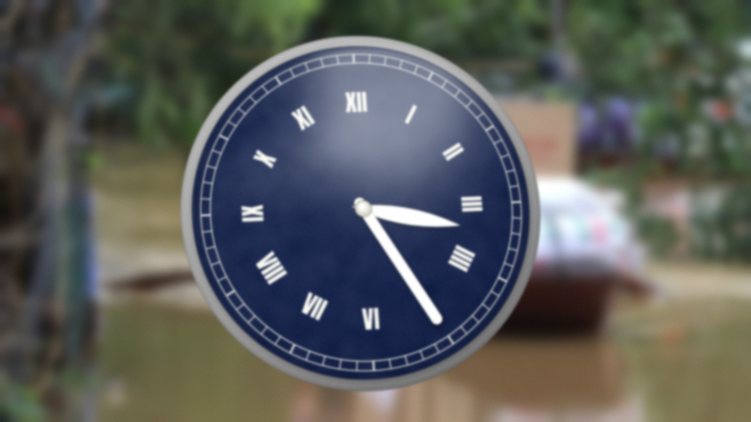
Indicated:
3.25
